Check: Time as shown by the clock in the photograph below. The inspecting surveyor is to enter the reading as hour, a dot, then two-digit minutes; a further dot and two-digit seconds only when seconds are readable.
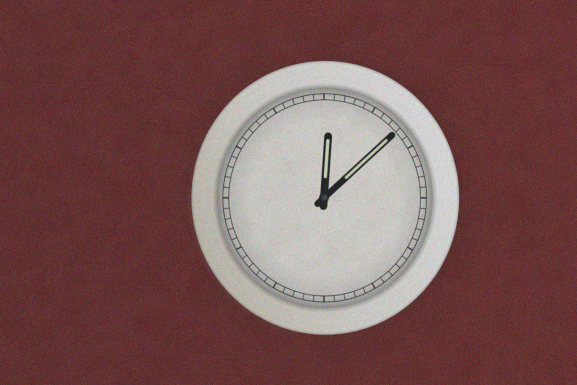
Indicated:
12.08
